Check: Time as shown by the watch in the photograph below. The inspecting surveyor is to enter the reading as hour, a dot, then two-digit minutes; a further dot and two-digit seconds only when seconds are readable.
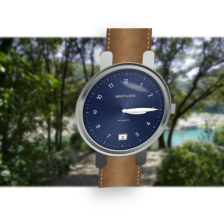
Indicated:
3.15
